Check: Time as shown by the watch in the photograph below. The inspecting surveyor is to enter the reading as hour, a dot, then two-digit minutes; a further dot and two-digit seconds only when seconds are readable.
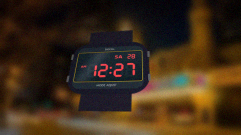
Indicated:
12.27
